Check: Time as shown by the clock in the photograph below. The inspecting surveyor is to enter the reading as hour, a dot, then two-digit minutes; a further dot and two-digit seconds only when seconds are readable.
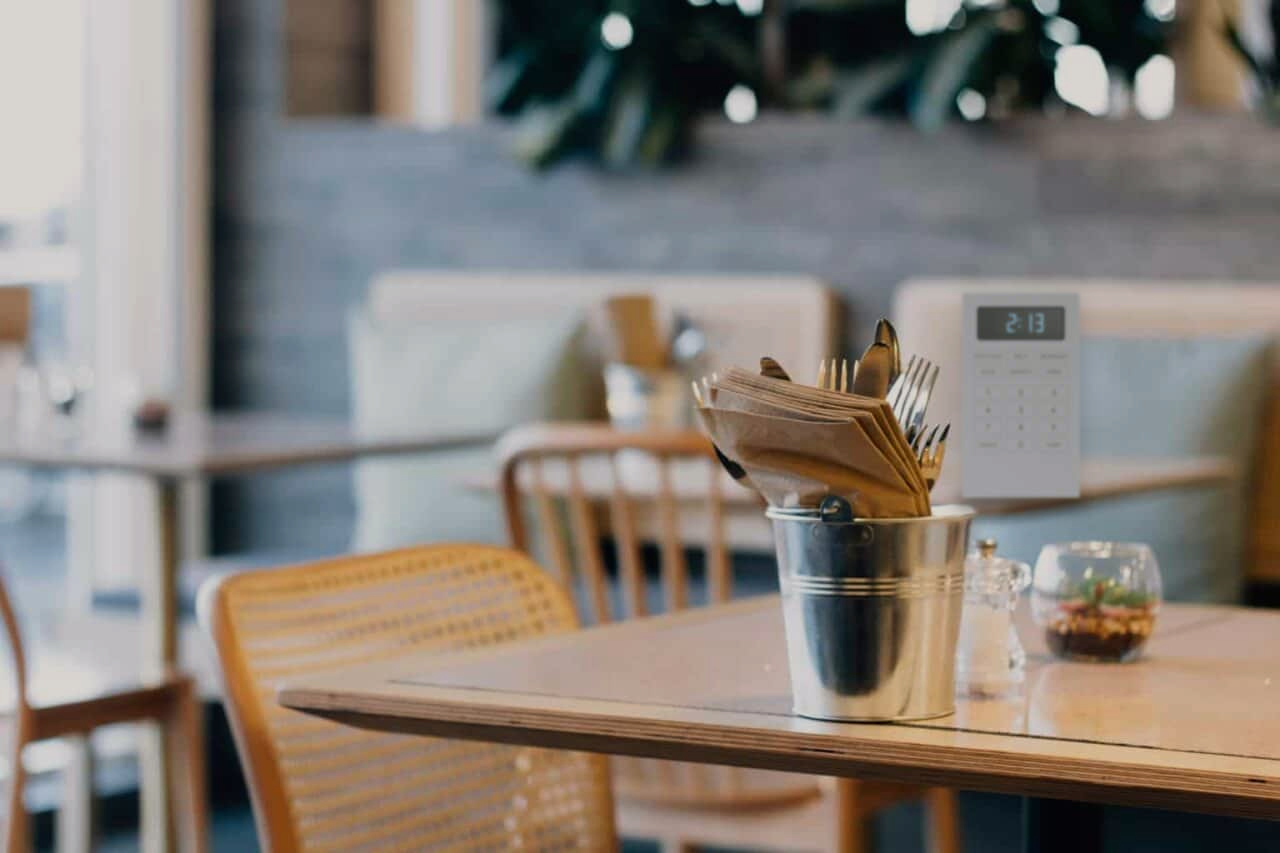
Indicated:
2.13
